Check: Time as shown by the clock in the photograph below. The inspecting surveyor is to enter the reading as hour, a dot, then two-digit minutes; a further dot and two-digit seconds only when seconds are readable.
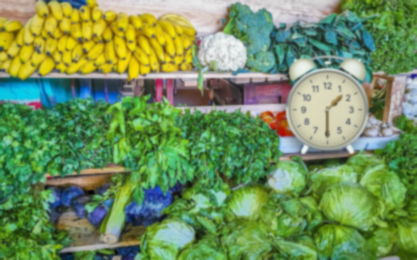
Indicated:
1.30
